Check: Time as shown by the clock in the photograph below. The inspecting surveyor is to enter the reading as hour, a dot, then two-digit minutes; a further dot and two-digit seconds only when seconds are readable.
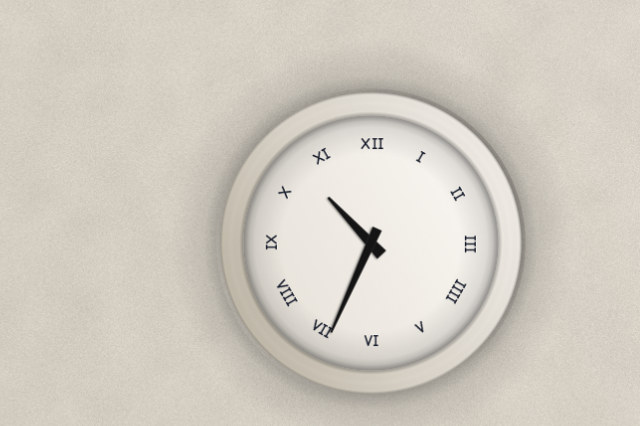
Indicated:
10.34
